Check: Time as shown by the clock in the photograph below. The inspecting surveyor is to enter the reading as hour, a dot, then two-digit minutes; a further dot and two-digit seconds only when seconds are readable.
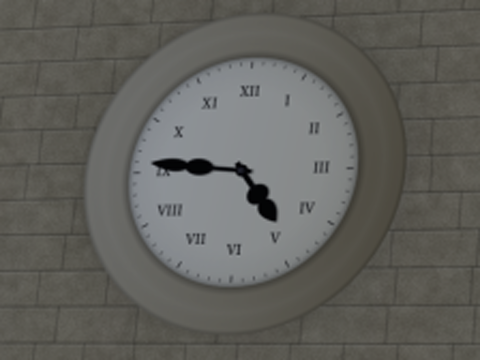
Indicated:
4.46
